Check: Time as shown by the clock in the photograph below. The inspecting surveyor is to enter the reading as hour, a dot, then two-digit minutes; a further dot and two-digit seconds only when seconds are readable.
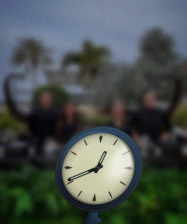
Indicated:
12.41
